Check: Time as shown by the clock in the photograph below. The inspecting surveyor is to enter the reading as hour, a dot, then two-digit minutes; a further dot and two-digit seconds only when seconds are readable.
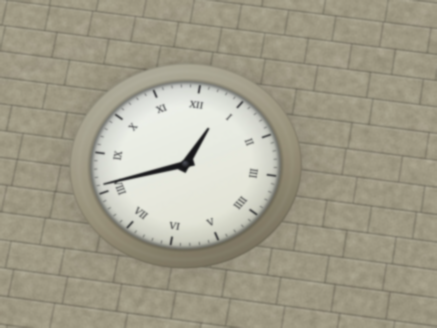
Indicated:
12.41
